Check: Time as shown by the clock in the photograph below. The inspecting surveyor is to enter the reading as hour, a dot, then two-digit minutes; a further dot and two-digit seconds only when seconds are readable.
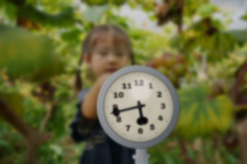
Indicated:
5.43
